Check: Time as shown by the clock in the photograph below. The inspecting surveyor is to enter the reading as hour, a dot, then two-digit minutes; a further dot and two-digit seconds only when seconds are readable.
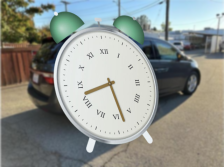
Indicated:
8.28
